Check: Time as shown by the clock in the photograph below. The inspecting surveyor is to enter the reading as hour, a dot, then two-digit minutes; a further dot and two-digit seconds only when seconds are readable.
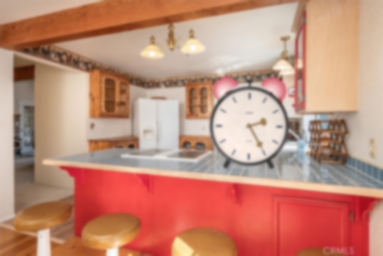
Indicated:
2.25
